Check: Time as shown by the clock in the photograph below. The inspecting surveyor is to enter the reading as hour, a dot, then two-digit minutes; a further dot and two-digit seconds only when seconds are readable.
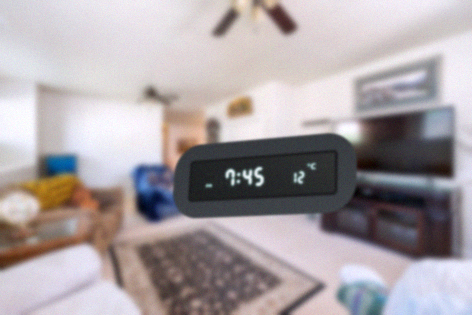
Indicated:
7.45
